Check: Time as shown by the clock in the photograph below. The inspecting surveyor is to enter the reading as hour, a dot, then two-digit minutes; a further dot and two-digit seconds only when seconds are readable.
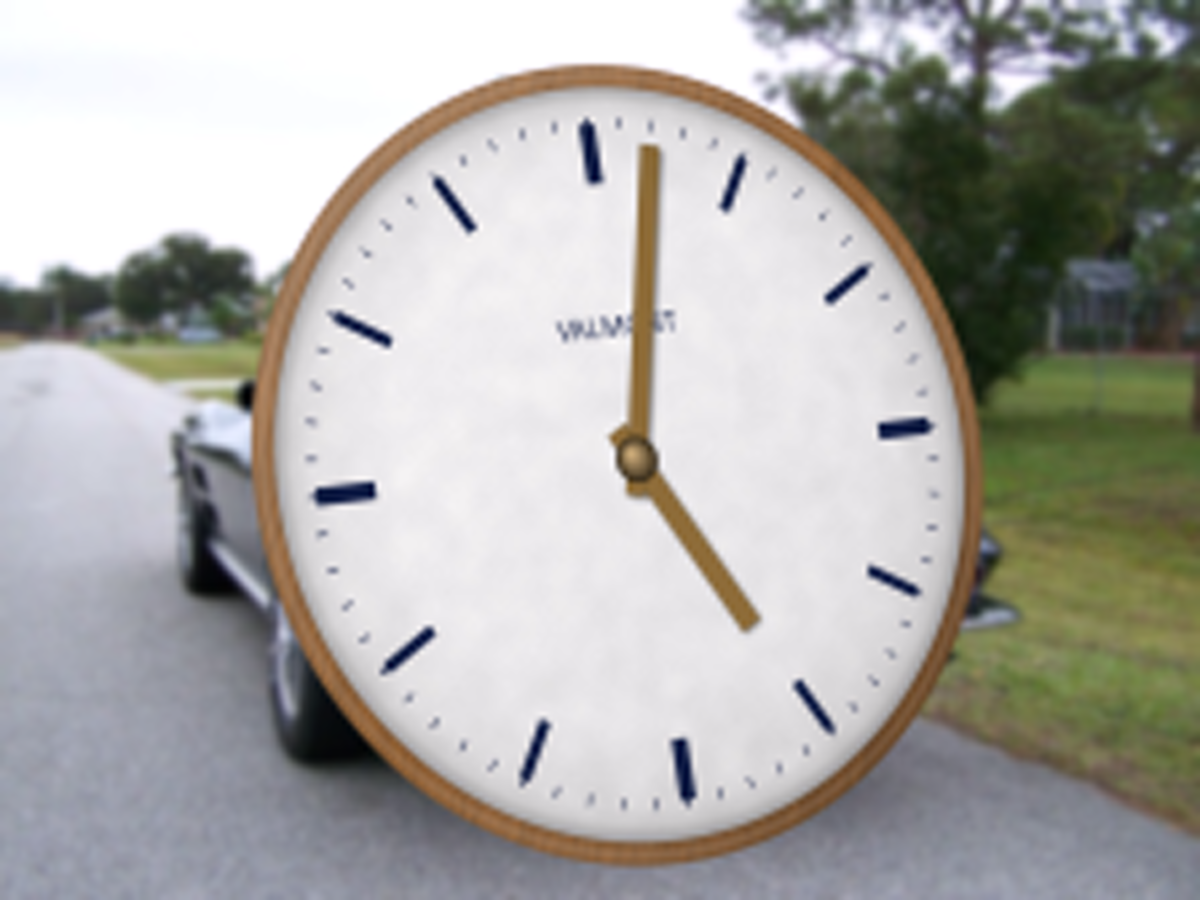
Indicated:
5.02
